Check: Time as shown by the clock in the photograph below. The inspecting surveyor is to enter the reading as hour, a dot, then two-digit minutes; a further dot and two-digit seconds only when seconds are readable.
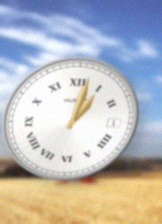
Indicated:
1.02
